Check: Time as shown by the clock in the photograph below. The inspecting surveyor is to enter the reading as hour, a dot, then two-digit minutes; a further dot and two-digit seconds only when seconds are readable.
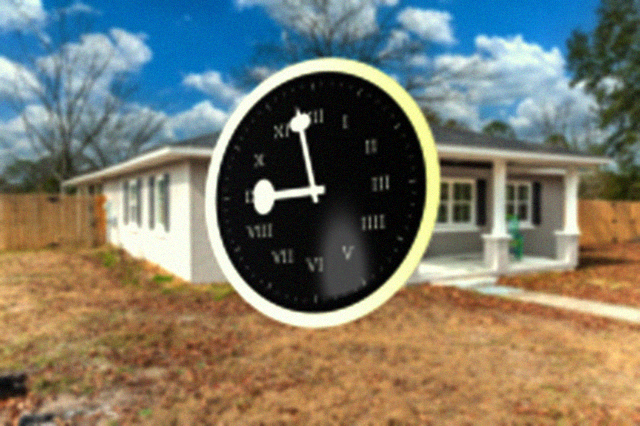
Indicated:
8.58
